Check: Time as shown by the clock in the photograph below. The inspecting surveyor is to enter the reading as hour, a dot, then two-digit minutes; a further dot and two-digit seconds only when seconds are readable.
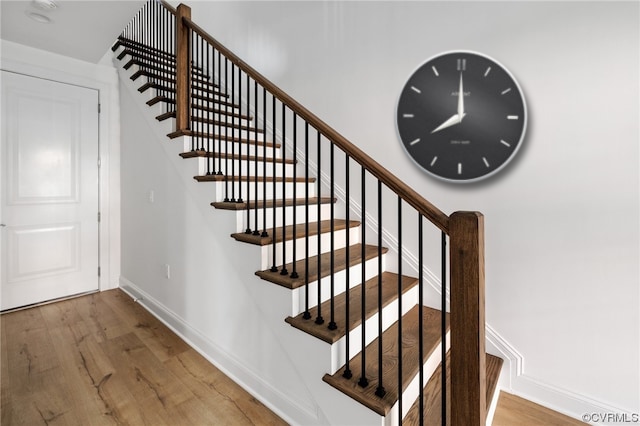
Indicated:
8.00
